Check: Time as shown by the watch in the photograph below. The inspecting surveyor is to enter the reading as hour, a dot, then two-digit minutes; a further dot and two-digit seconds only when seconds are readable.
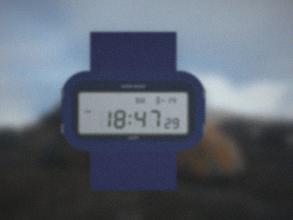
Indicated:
18.47
